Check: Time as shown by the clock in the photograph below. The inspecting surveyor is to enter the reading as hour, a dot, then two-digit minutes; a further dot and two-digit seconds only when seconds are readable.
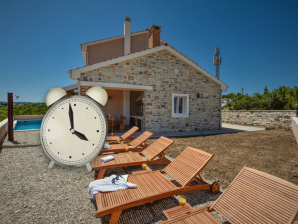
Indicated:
3.58
